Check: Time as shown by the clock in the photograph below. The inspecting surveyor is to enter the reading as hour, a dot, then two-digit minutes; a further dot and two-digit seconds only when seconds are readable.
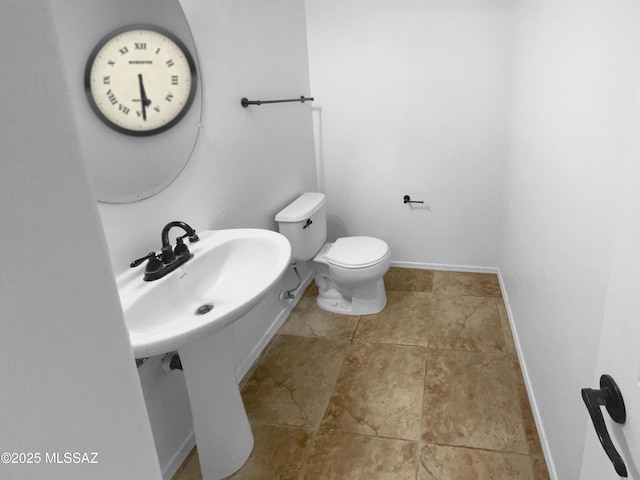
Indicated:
5.29
